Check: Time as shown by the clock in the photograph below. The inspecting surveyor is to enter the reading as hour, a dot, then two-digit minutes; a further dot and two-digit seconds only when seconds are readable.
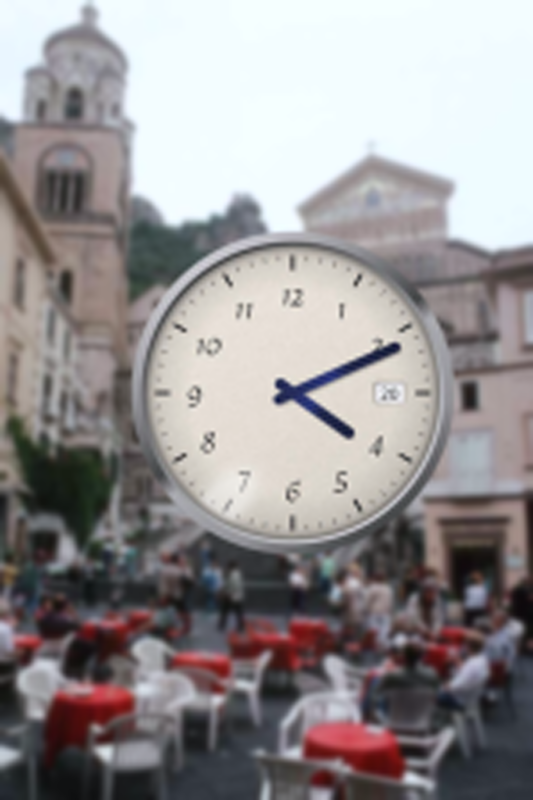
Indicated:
4.11
